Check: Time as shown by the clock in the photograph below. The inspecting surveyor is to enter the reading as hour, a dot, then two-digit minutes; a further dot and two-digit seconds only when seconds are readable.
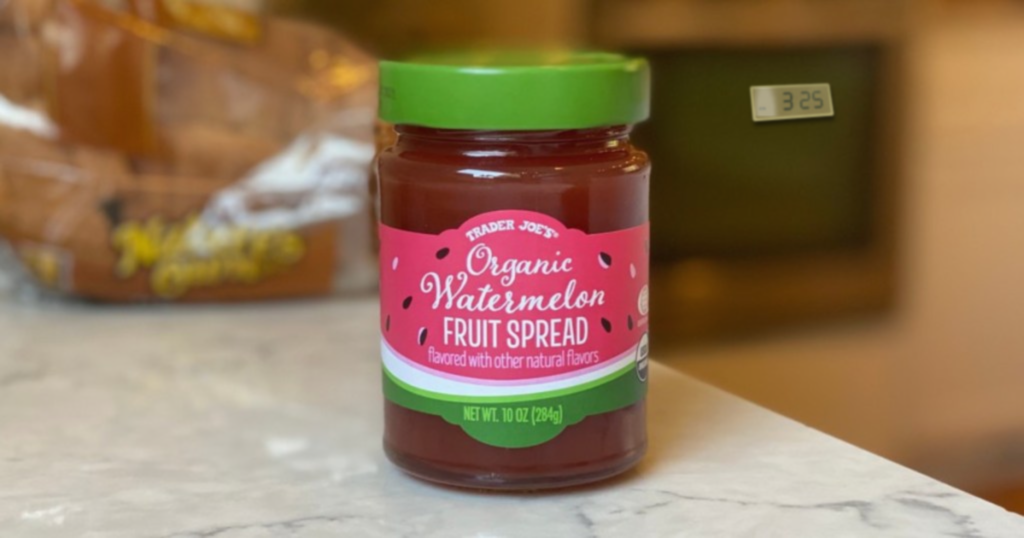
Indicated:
3.25
